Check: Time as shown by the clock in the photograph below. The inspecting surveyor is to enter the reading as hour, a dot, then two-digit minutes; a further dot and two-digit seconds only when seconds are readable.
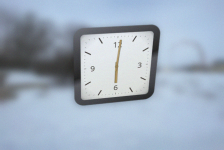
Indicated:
6.01
